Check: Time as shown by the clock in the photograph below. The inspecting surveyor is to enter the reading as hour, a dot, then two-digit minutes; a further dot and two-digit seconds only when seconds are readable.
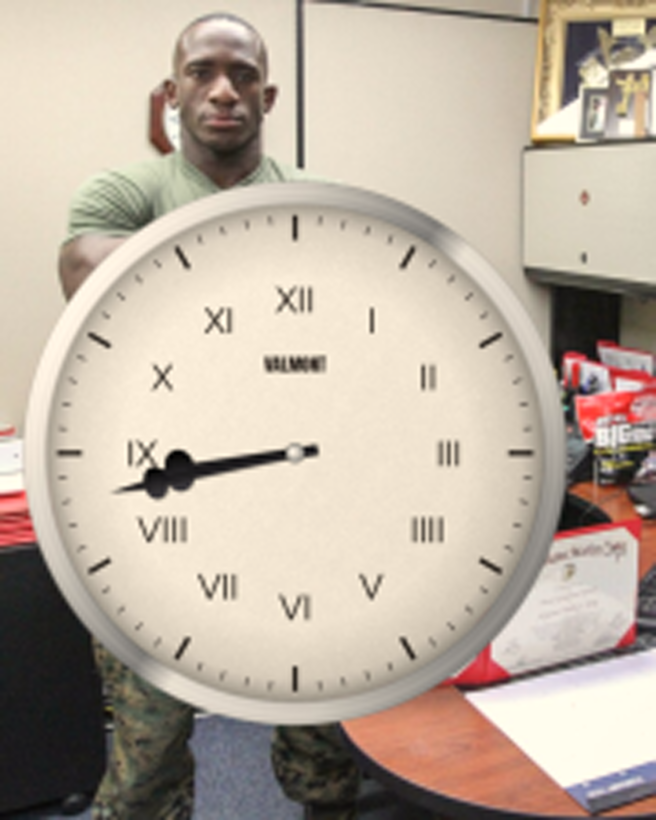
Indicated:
8.43
